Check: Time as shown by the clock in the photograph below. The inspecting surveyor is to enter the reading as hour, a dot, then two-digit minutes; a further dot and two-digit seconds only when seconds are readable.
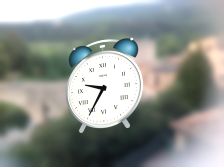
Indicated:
9.35
